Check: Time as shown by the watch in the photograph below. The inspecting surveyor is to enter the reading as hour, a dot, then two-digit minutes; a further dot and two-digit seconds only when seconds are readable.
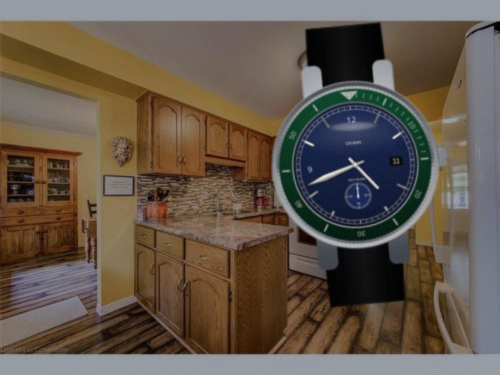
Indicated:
4.42
